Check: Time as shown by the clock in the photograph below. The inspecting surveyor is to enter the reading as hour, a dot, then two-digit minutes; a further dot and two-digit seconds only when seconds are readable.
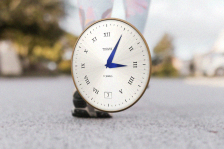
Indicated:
3.05
